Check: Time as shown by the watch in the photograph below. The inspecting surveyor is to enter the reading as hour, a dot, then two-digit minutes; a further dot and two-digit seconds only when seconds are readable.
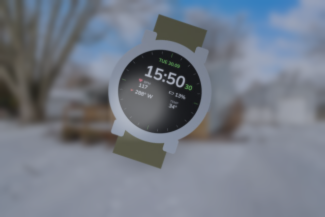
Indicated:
15.50
